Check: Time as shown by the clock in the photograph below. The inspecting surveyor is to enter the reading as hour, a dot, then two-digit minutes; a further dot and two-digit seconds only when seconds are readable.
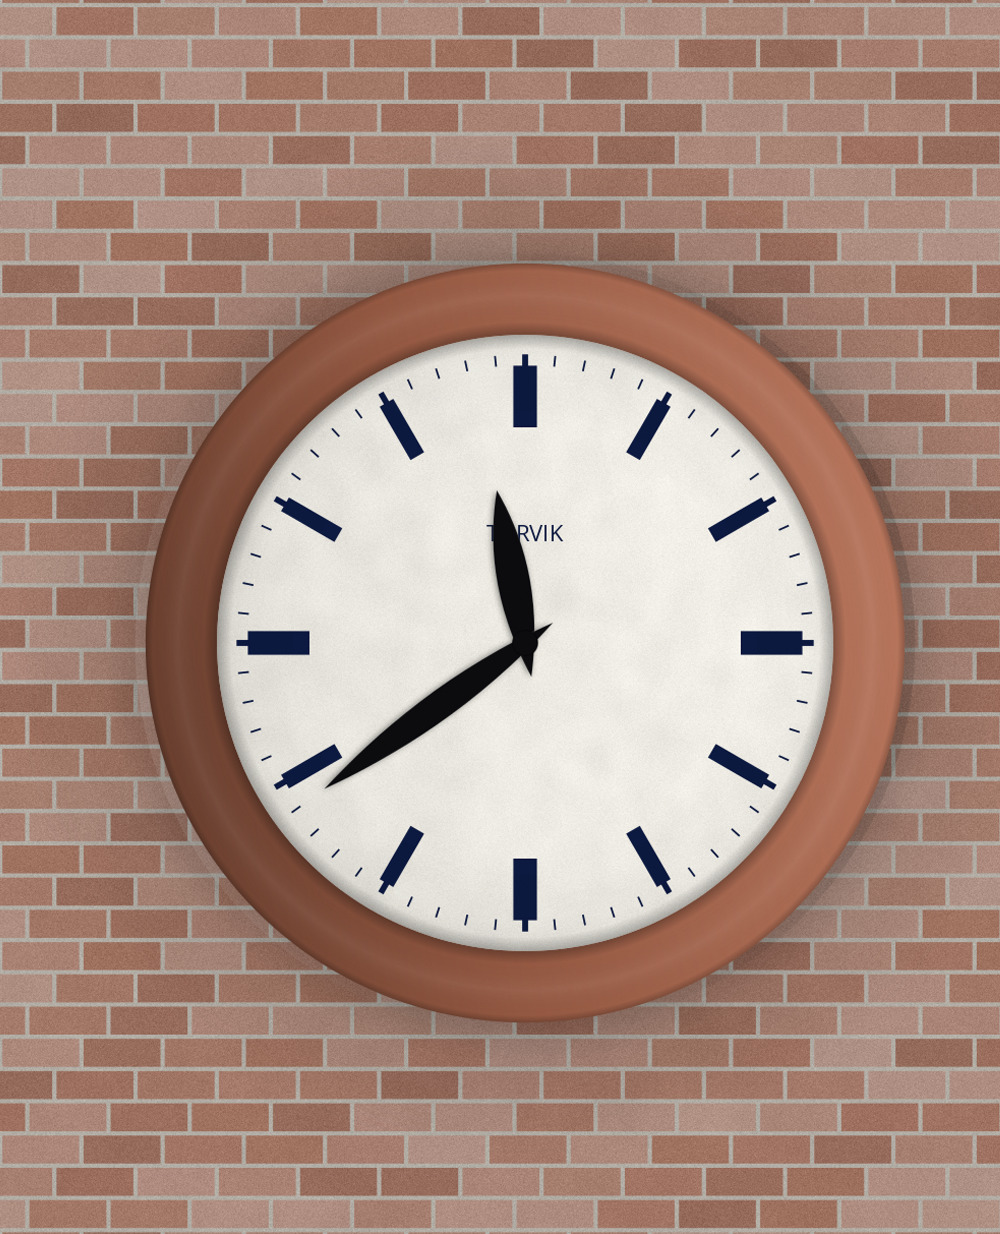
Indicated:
11.39
